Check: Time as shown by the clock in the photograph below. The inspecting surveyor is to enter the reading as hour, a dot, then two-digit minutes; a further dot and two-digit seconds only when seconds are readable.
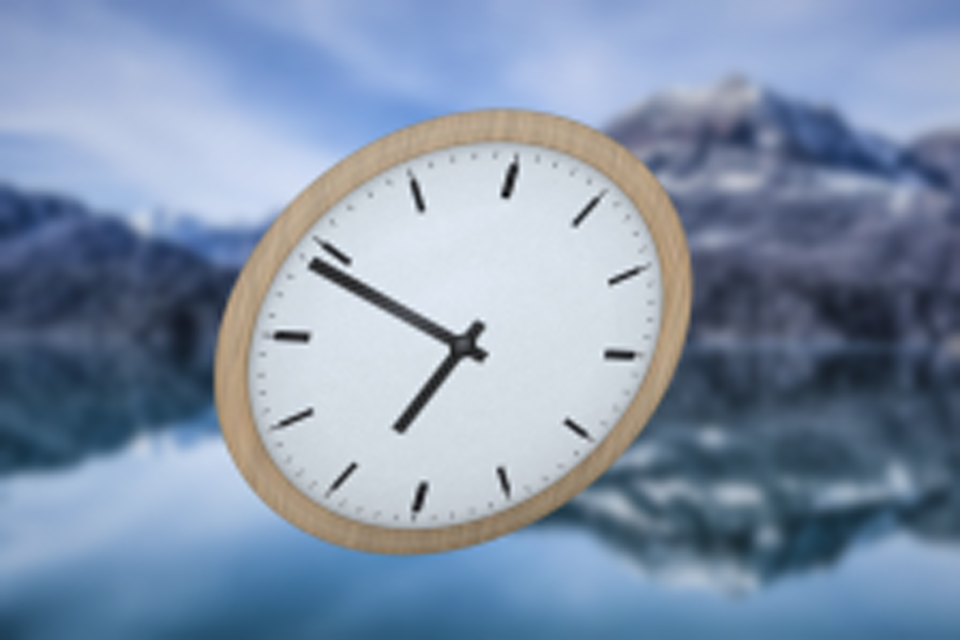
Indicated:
6.49
